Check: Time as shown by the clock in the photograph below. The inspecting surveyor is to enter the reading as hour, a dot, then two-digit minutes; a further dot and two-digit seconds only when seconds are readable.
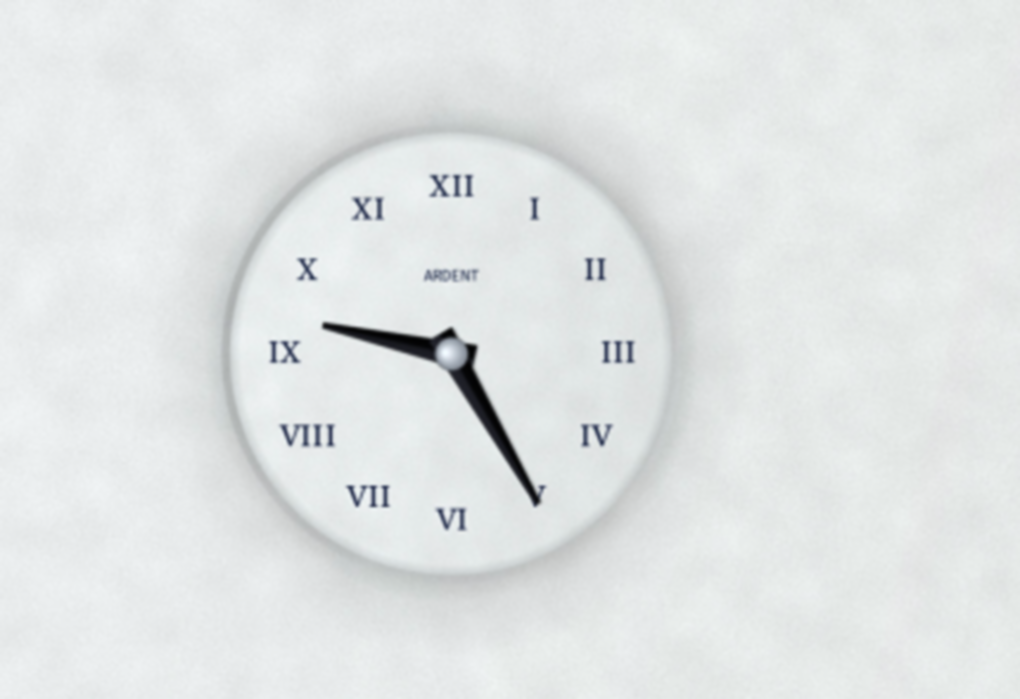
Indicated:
9.25
